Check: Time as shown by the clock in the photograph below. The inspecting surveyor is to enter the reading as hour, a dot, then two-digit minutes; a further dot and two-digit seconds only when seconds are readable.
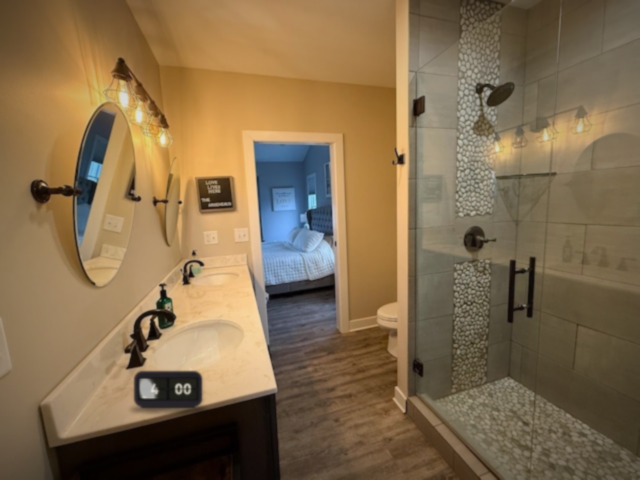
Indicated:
4.00
